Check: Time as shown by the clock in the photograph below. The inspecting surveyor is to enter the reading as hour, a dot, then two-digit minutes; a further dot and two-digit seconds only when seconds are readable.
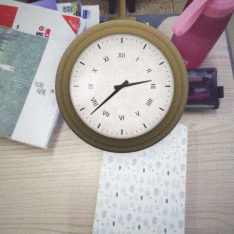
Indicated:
2.38
